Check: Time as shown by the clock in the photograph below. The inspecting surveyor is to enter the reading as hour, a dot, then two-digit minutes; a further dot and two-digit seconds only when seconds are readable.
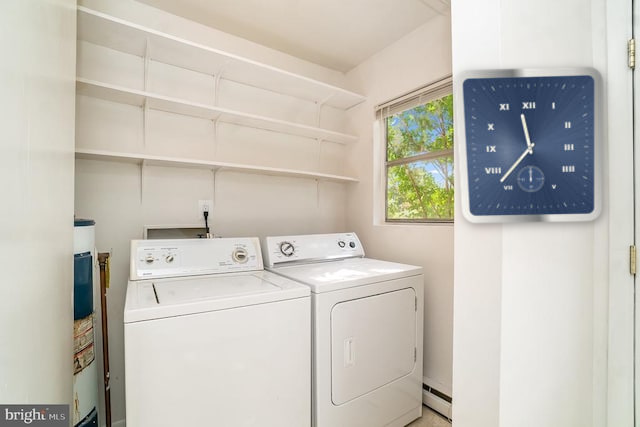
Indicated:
11.37
